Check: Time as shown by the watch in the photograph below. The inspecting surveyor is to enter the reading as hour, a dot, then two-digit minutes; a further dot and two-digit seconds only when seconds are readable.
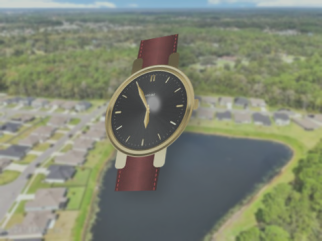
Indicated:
5.55
